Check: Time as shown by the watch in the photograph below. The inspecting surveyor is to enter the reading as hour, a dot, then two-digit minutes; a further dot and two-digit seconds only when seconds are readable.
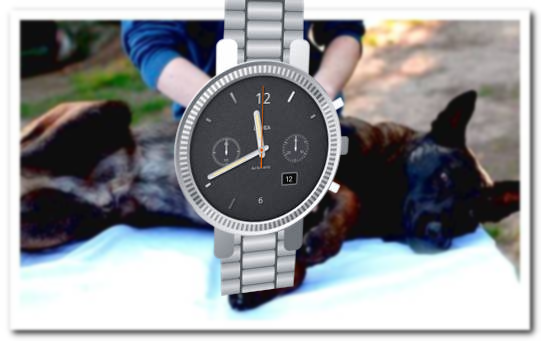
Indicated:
11.41
